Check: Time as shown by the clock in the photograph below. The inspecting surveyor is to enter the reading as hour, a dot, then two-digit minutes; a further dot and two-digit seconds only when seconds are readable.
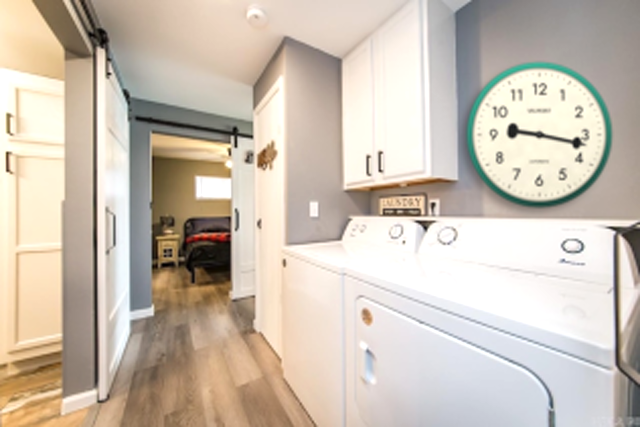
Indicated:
9.17
